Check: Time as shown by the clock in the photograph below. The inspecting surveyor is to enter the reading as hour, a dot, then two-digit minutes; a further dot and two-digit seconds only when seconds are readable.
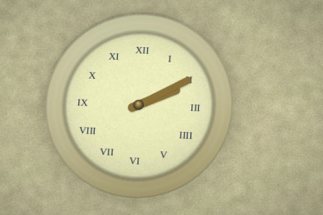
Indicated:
2.10
